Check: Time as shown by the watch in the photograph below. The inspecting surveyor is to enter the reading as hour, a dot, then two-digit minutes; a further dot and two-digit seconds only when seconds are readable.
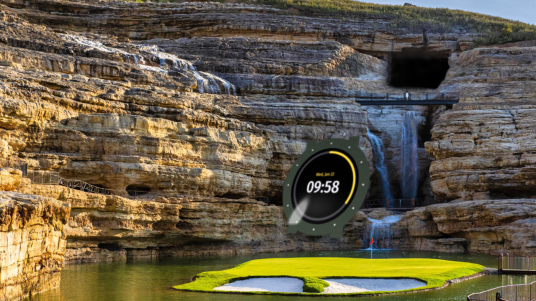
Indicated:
9.58
